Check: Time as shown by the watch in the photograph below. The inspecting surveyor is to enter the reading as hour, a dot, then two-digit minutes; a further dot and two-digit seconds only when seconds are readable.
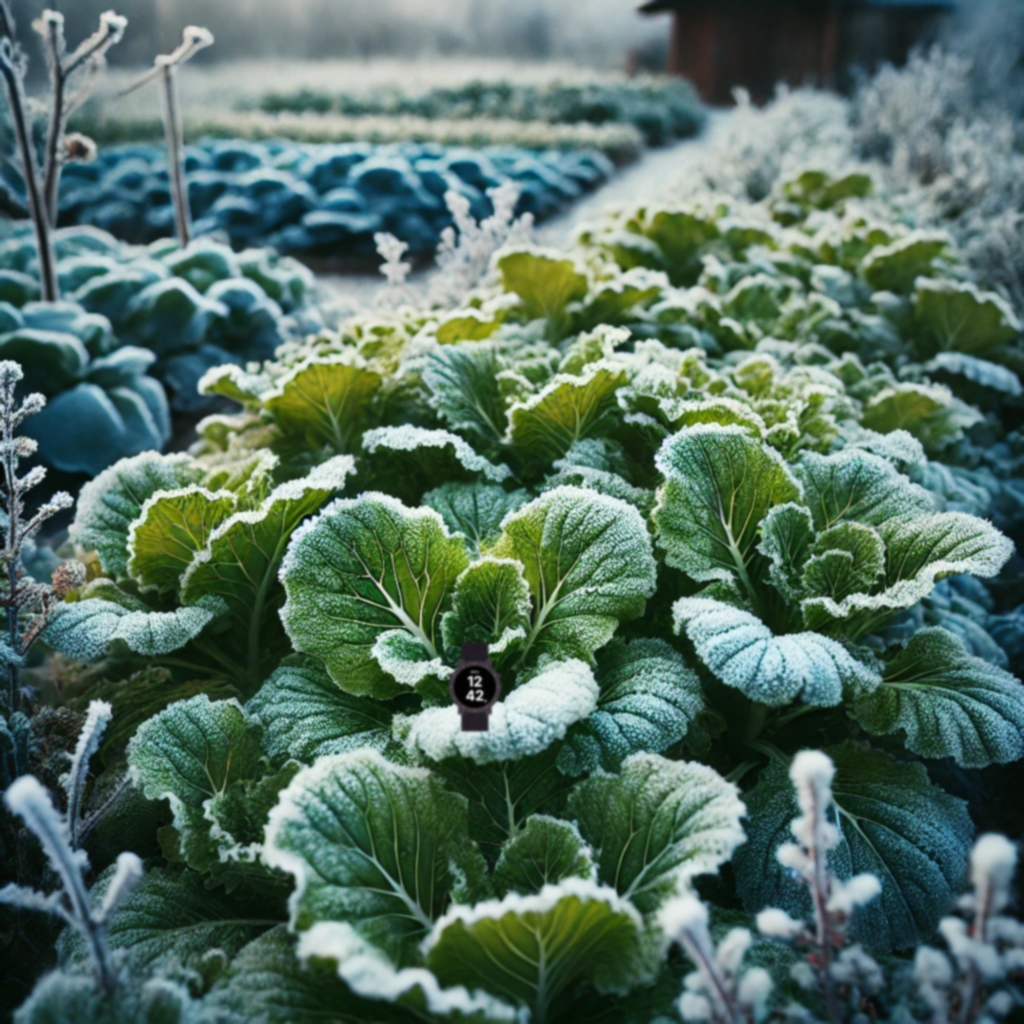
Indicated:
12.42
